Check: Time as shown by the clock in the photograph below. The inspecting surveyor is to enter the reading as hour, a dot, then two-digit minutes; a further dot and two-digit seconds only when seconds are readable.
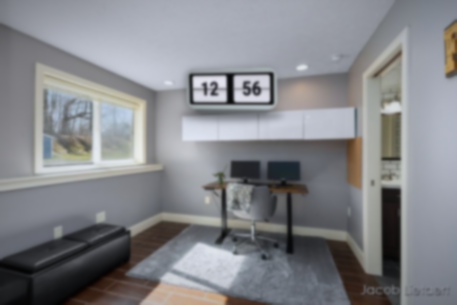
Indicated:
12.56
